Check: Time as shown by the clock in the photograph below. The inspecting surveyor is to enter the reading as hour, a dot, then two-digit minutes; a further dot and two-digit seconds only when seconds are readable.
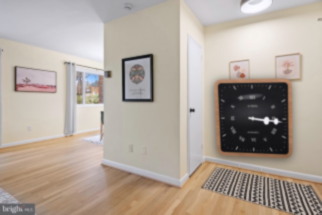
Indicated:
3.16
